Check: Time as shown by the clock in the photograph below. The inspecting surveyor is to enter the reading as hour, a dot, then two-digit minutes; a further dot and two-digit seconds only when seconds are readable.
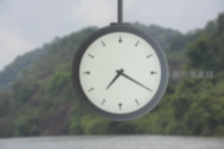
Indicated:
7.20
